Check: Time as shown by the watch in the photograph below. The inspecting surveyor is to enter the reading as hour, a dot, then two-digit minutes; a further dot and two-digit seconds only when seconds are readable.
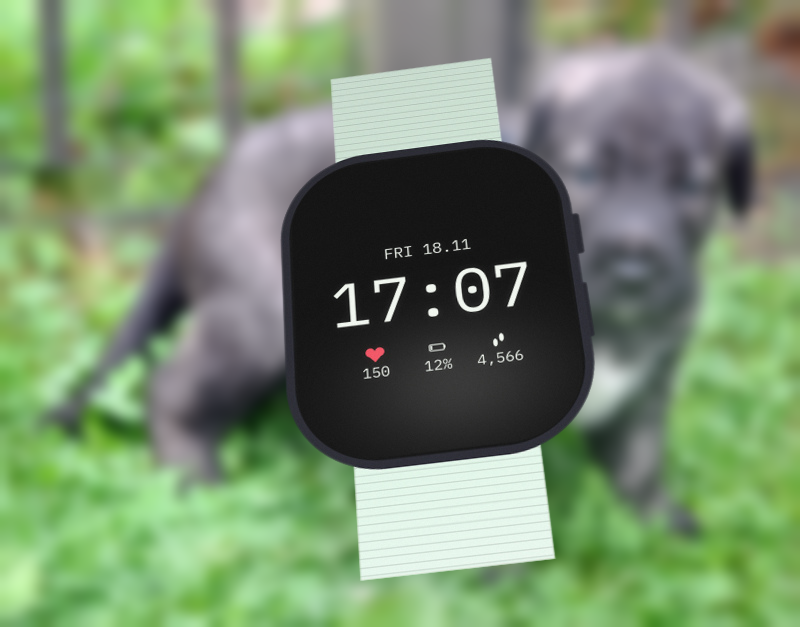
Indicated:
17.07
